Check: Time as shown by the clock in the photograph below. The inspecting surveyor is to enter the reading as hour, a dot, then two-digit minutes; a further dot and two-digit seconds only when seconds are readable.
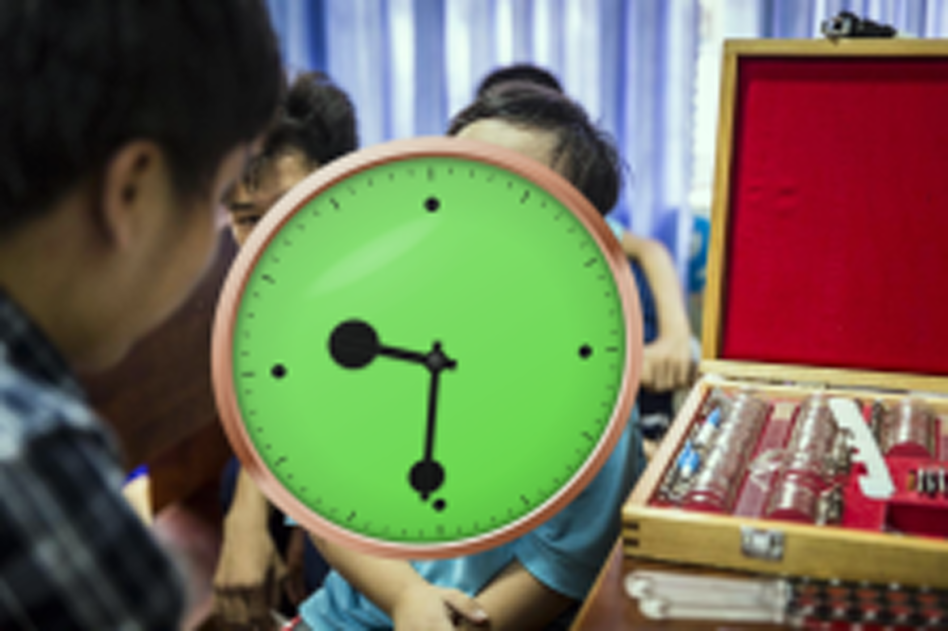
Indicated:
9.31
